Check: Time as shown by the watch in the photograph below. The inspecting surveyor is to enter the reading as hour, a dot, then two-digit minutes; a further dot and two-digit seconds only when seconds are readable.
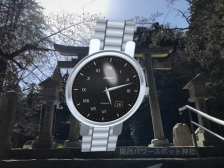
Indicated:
5.12
